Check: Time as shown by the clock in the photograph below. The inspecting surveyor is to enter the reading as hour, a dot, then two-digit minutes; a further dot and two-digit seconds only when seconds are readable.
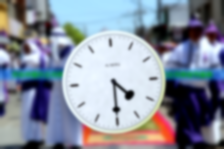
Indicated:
4.30
